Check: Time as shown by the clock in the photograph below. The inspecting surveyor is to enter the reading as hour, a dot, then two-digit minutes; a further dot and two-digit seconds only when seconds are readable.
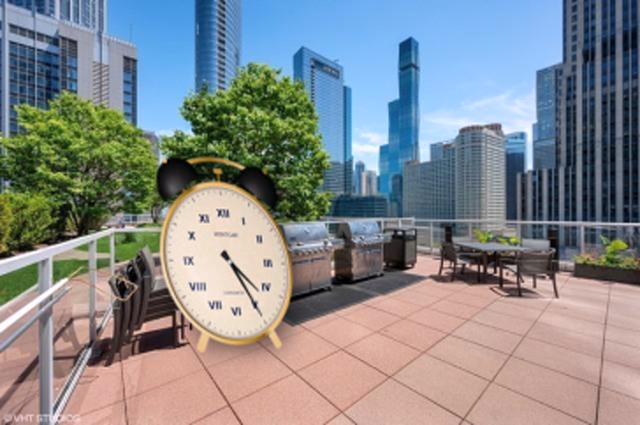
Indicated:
4.25
